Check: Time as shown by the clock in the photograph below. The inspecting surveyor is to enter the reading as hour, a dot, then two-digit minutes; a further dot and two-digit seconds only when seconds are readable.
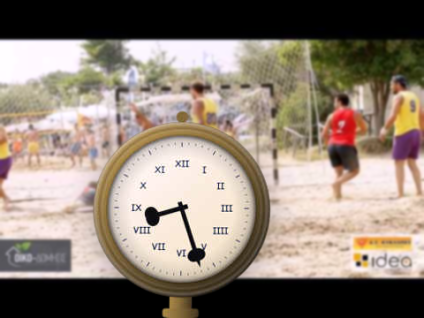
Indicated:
8.27
